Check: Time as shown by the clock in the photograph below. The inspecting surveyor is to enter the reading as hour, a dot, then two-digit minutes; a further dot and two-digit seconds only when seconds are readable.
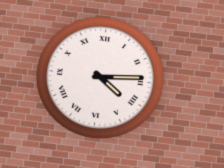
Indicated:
4.14
